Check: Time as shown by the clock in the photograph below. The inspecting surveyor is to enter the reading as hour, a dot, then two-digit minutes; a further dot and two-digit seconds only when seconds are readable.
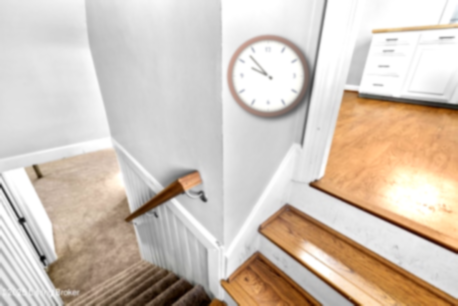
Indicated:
9.53
